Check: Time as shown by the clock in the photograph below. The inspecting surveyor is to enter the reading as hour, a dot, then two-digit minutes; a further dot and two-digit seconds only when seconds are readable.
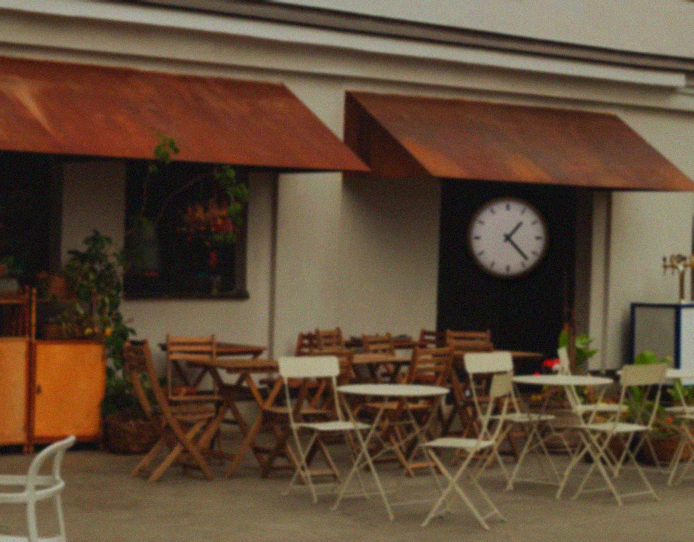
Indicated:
1.23
